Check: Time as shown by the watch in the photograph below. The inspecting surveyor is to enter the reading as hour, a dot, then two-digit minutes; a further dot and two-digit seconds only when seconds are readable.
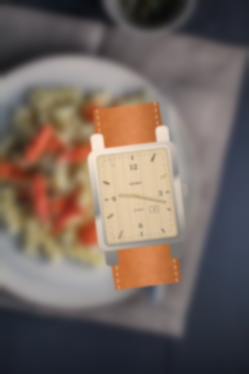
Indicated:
9.18
